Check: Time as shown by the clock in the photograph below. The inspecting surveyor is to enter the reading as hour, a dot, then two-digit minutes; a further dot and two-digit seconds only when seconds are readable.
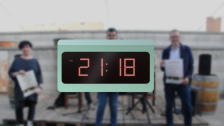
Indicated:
21.18
